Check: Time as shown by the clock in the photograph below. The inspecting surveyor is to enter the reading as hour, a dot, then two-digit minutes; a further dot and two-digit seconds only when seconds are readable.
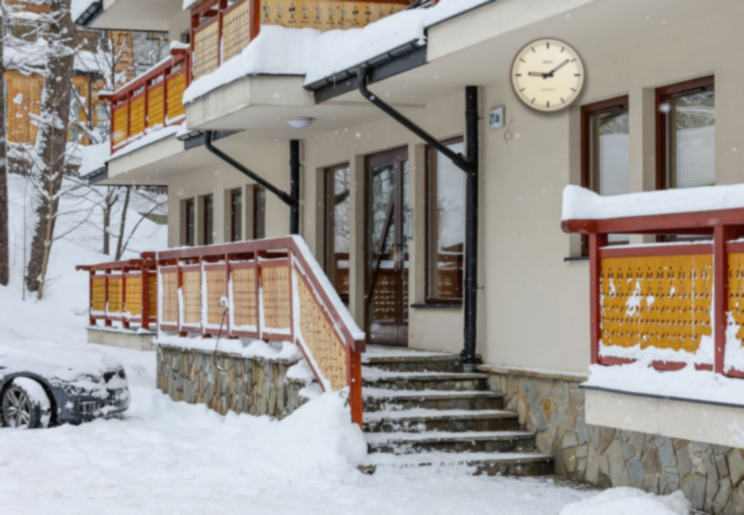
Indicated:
9.09
